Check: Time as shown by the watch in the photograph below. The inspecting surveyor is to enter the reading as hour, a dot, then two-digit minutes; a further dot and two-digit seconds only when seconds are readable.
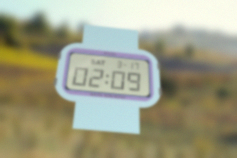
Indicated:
2.09
